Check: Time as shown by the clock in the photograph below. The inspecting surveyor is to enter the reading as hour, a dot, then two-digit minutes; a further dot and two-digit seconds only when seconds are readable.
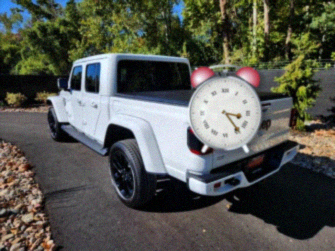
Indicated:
3.24
